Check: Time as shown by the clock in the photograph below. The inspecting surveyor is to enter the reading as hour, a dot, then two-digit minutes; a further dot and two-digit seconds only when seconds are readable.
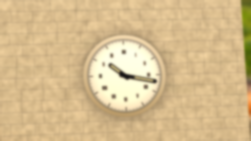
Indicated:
10.17
